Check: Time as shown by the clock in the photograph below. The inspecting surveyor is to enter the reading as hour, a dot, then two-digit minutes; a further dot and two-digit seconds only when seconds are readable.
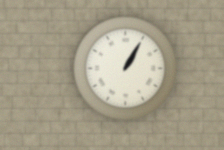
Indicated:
1.05
